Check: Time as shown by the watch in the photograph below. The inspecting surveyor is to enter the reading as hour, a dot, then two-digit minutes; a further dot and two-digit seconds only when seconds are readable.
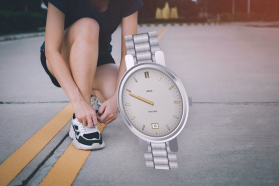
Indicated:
9.49
